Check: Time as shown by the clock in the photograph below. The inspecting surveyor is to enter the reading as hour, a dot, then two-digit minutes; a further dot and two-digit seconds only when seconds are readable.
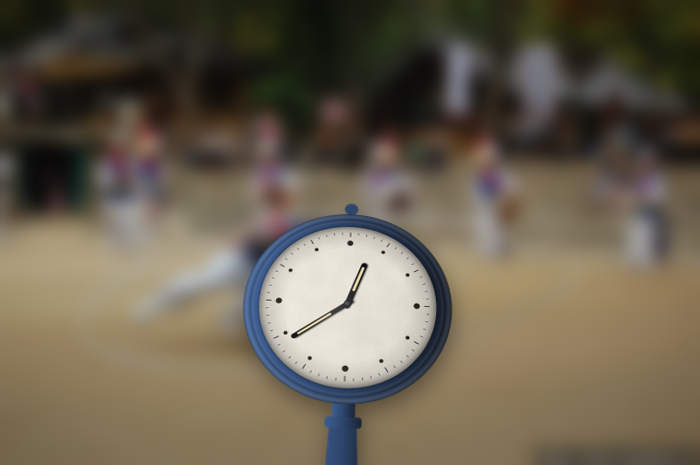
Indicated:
12.39
